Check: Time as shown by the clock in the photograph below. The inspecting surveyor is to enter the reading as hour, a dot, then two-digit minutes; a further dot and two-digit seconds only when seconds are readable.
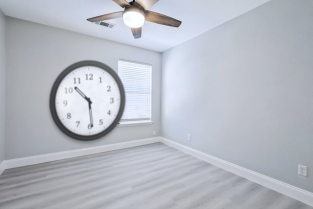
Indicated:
10.29
